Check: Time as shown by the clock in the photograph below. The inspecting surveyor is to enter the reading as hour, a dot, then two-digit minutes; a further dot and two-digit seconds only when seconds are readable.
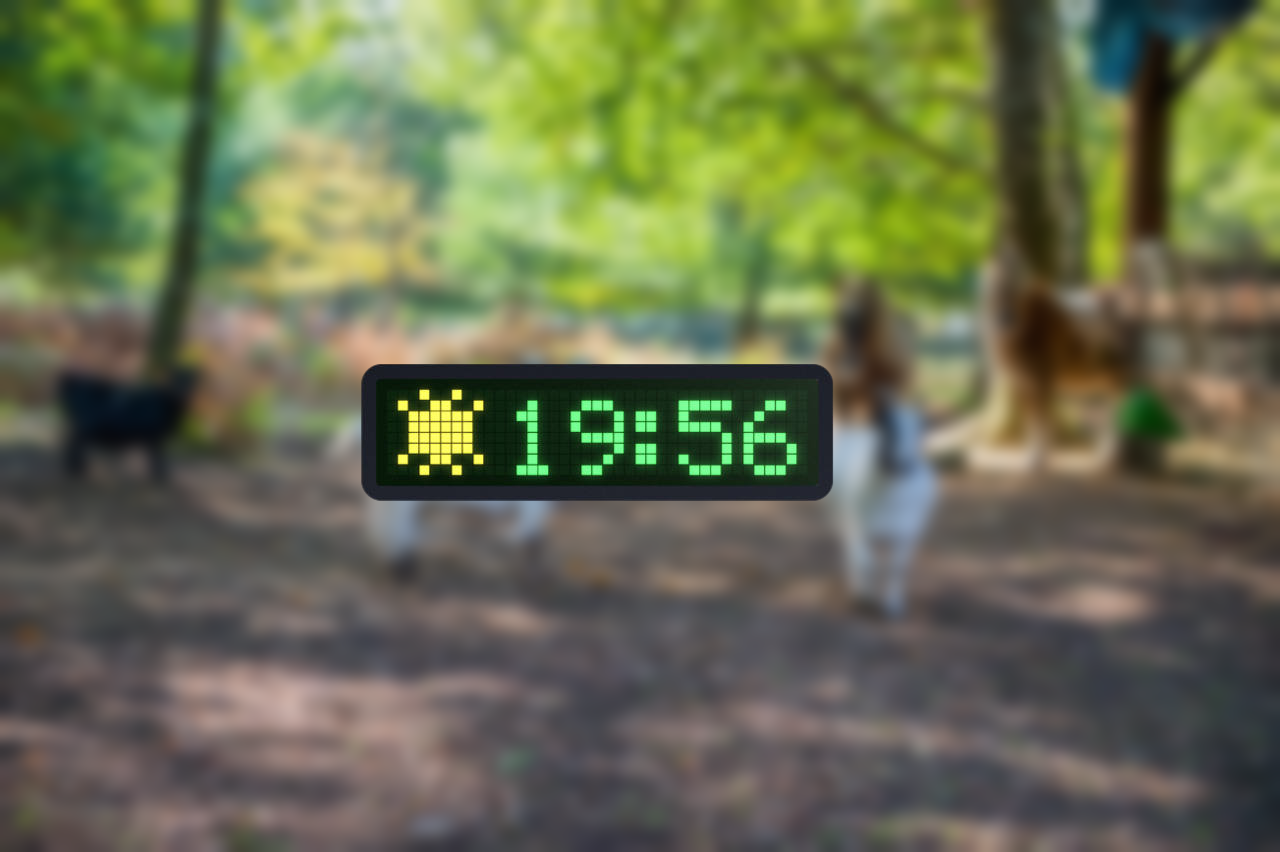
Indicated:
19.56
